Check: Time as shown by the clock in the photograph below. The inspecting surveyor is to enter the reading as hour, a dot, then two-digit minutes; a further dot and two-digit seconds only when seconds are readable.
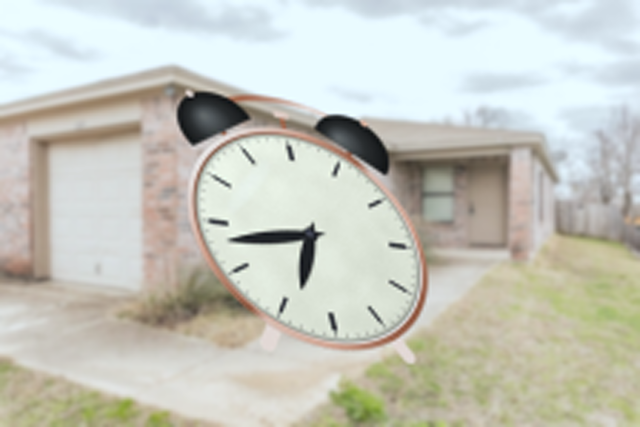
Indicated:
6.43
